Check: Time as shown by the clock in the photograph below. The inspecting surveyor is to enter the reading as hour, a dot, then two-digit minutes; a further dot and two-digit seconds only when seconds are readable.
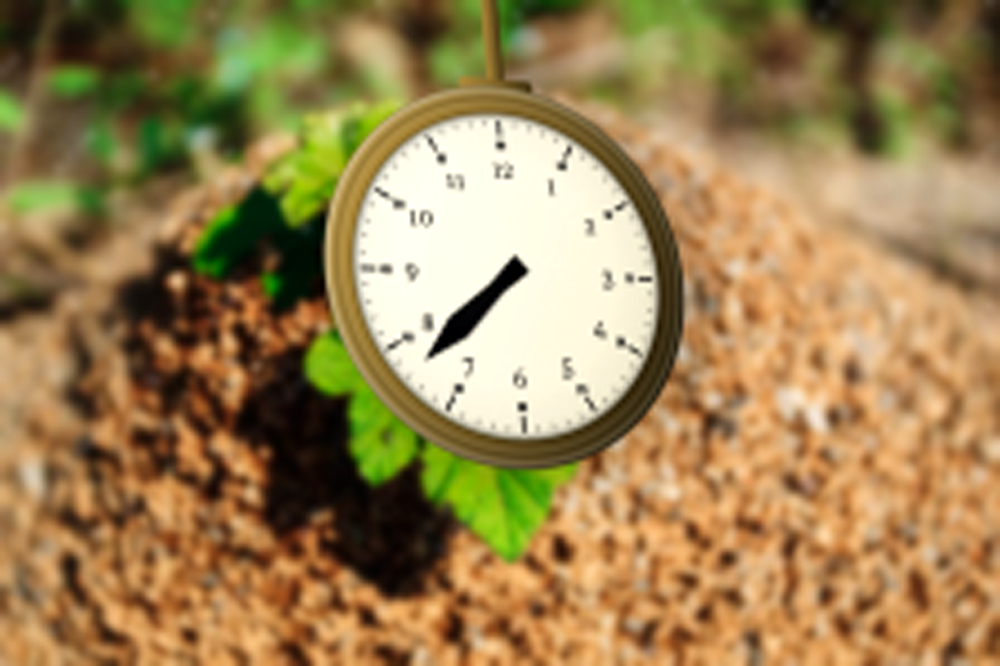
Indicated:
7.38
